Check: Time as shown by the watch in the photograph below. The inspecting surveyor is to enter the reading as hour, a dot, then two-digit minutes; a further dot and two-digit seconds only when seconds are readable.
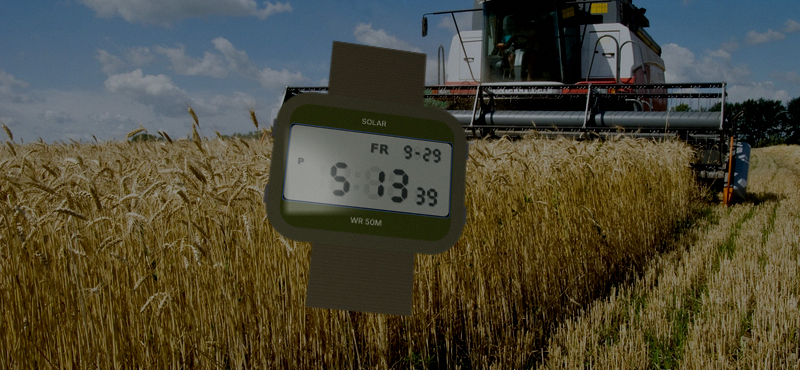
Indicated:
5.13.39
